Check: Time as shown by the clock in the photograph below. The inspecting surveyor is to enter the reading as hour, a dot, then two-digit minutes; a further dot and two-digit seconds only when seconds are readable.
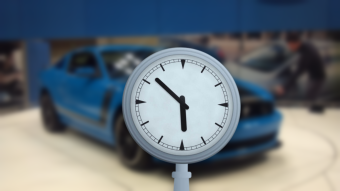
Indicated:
5.52
